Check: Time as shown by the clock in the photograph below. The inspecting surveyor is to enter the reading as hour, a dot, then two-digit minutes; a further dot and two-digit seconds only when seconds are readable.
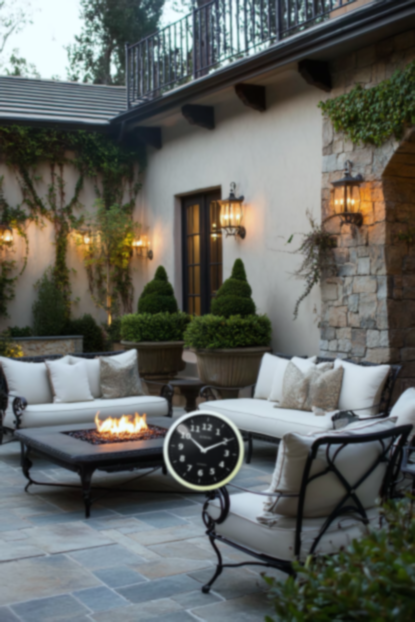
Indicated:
10.10
